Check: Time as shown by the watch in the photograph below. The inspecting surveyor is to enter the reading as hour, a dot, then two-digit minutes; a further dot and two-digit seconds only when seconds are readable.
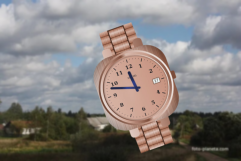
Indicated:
11.48
